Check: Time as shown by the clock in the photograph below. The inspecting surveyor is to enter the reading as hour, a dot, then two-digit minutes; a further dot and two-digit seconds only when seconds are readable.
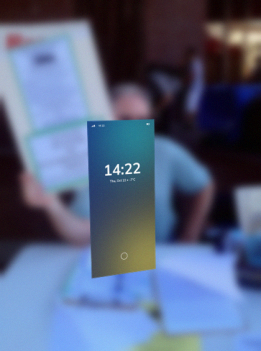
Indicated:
14.22
